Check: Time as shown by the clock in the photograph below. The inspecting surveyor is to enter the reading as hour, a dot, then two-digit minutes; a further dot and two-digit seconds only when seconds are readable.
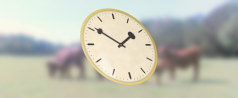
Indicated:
1.51
